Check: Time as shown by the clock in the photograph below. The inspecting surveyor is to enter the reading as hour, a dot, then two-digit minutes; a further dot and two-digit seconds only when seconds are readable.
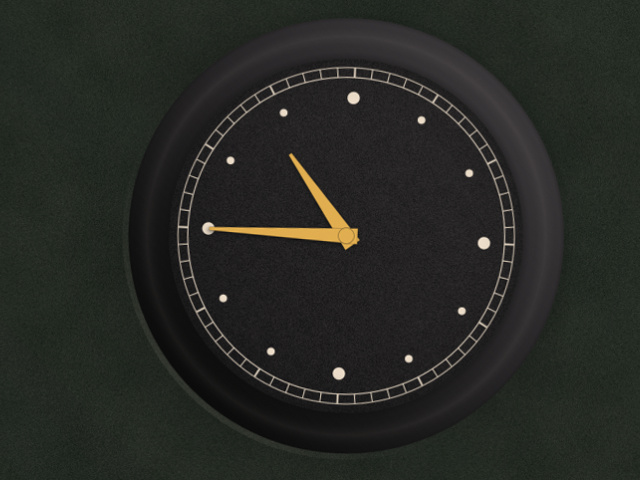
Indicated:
10.45
